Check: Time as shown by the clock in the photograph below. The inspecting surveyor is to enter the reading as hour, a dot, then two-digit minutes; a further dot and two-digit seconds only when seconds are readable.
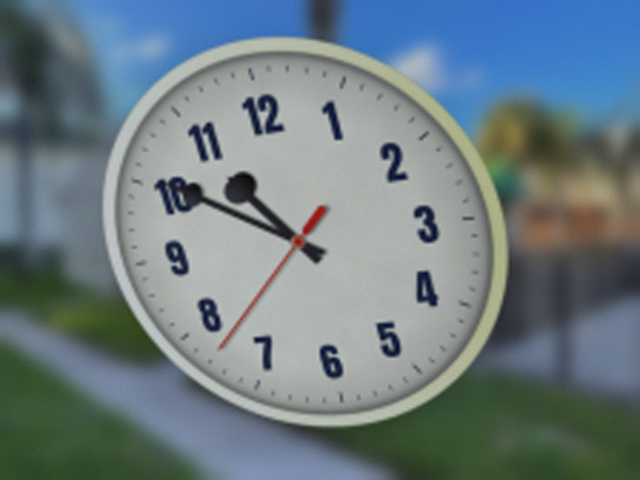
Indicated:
10.50.38
